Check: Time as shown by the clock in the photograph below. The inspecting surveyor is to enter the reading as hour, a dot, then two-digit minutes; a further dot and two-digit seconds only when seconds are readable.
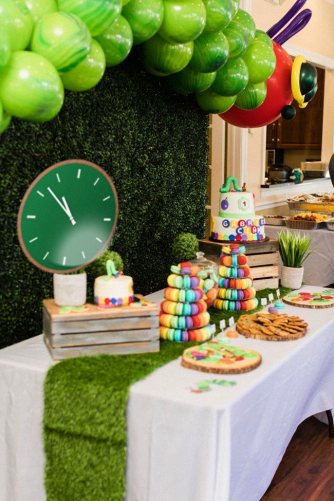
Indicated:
10.52
